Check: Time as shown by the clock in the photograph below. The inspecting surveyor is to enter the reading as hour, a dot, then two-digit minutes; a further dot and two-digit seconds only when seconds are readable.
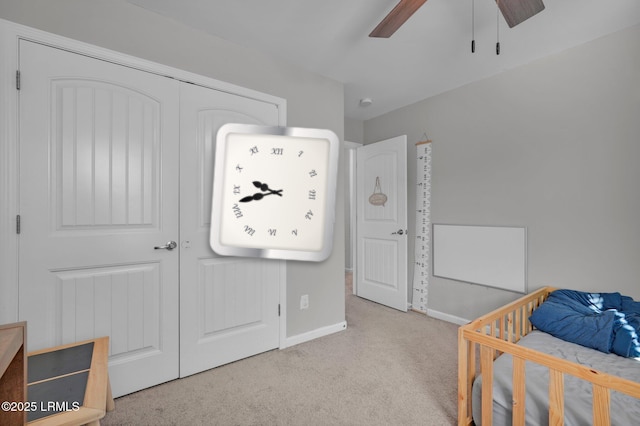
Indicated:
9.42
